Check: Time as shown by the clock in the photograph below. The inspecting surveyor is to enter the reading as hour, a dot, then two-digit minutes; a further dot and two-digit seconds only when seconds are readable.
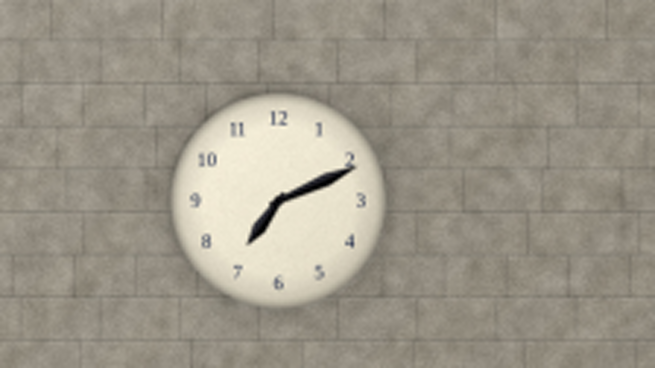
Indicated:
7.11
